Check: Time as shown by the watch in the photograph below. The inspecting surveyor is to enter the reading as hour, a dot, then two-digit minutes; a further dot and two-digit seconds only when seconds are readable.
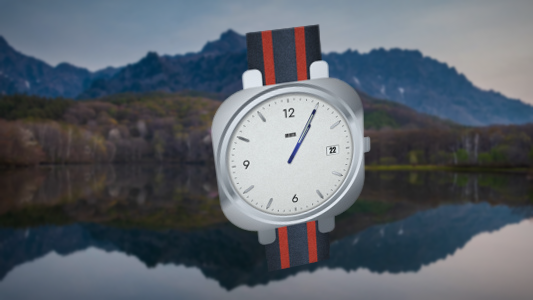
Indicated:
1.05
